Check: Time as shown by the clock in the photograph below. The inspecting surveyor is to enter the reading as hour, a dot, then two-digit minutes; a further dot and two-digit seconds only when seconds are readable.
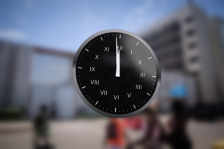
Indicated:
11.59
